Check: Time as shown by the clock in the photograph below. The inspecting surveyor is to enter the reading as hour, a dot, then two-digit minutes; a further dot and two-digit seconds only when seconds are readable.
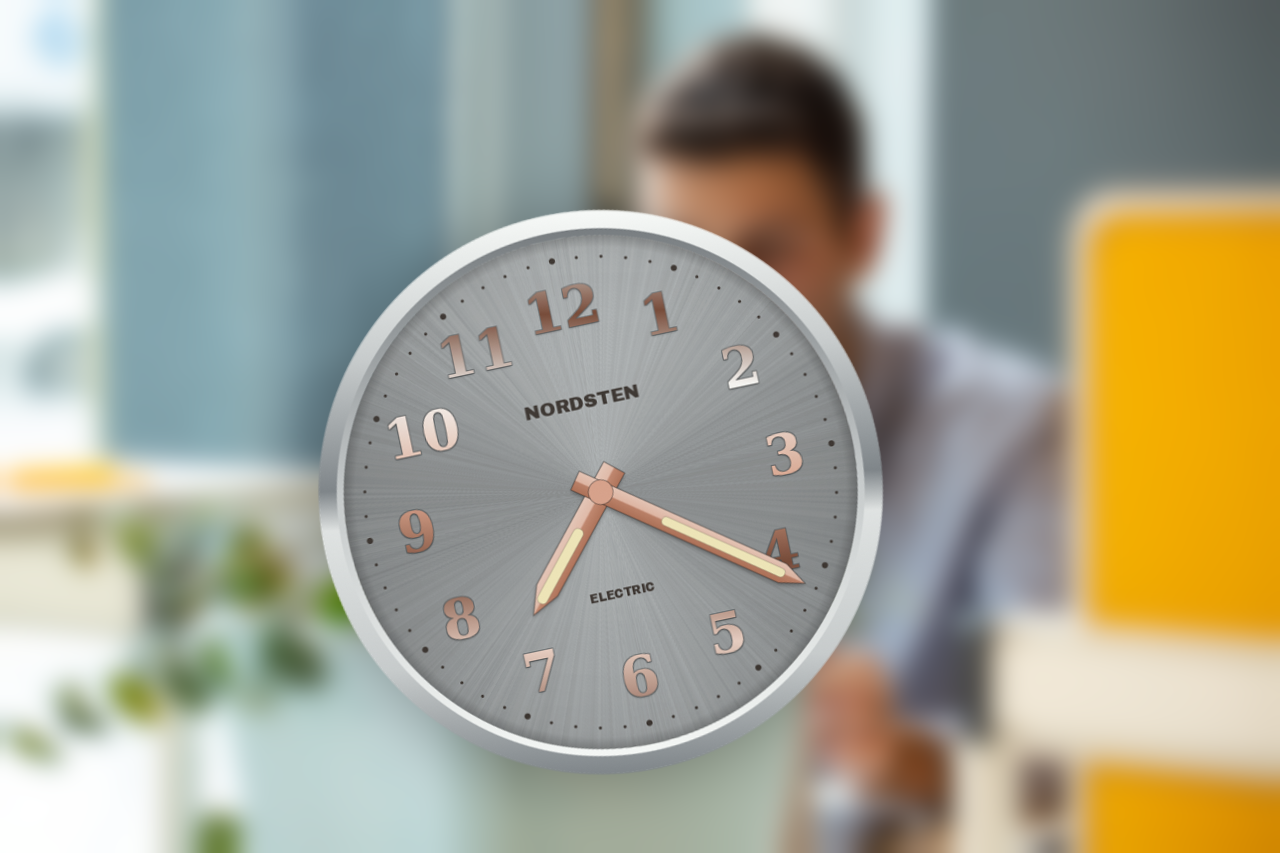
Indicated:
7.21
